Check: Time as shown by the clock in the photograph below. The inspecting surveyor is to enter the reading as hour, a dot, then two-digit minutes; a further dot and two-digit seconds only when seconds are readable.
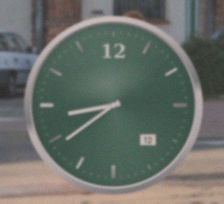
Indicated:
8.39
